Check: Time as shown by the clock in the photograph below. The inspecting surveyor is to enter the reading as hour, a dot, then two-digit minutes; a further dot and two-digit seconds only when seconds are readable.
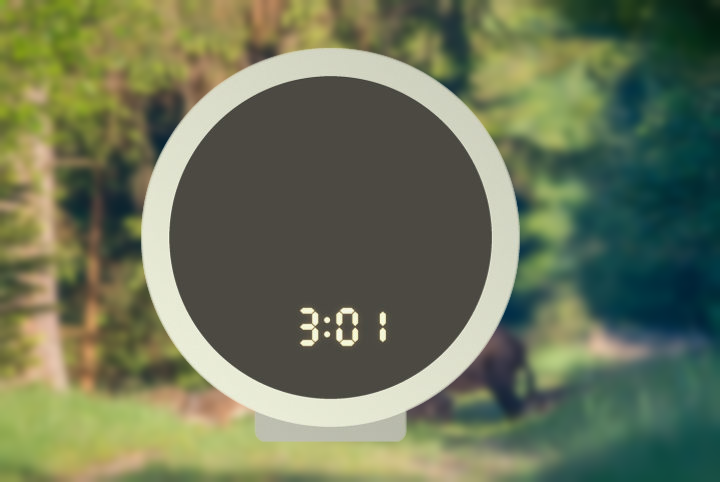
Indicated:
3.01
